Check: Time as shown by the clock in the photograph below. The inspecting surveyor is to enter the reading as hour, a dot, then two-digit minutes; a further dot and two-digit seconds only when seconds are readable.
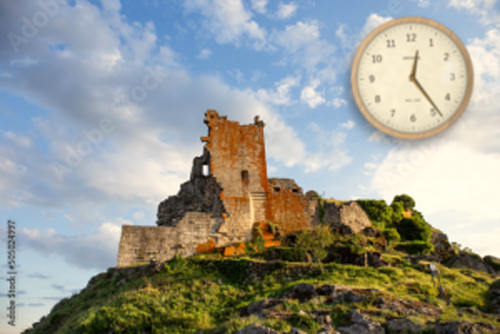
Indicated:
12.24
